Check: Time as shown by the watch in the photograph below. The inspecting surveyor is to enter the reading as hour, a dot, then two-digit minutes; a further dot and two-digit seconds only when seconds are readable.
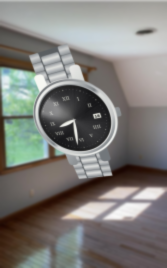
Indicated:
8.32
